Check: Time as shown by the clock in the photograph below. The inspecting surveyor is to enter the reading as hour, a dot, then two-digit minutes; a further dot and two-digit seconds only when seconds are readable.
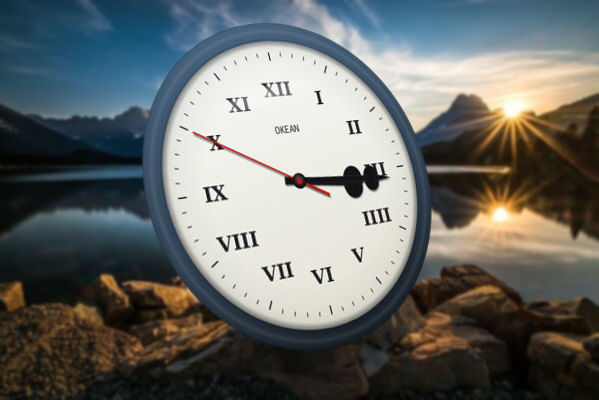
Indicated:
3.15.50
